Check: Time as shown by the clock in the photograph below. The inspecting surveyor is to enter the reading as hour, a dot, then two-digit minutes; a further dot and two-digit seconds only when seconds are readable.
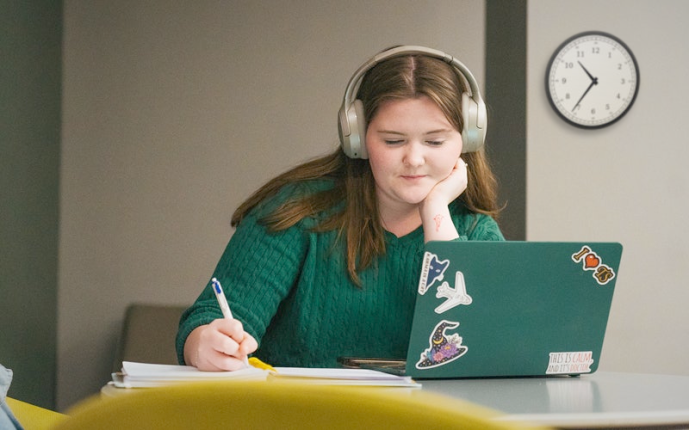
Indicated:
10.36
